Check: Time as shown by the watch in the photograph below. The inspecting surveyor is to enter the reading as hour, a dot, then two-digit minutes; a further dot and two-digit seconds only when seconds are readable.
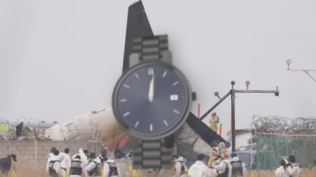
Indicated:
12.01
